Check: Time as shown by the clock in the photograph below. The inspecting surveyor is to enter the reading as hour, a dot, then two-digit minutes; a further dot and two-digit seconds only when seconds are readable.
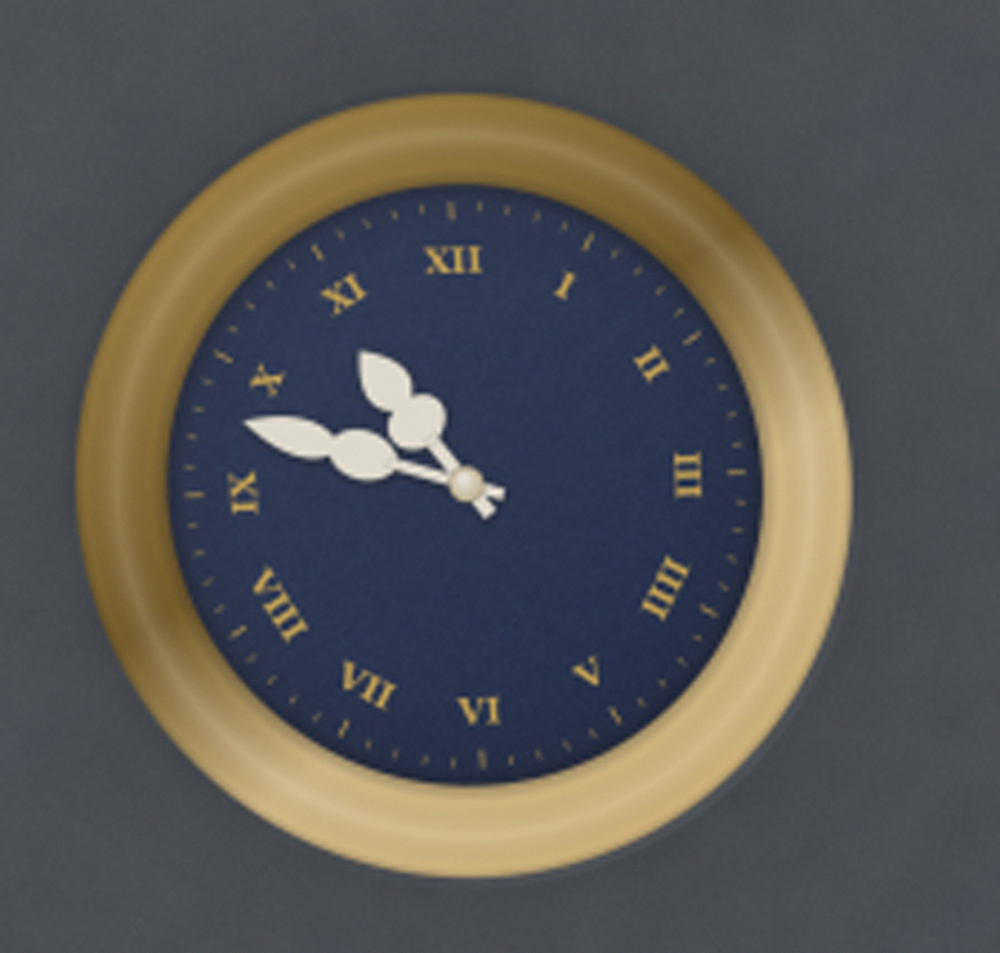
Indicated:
10.48
